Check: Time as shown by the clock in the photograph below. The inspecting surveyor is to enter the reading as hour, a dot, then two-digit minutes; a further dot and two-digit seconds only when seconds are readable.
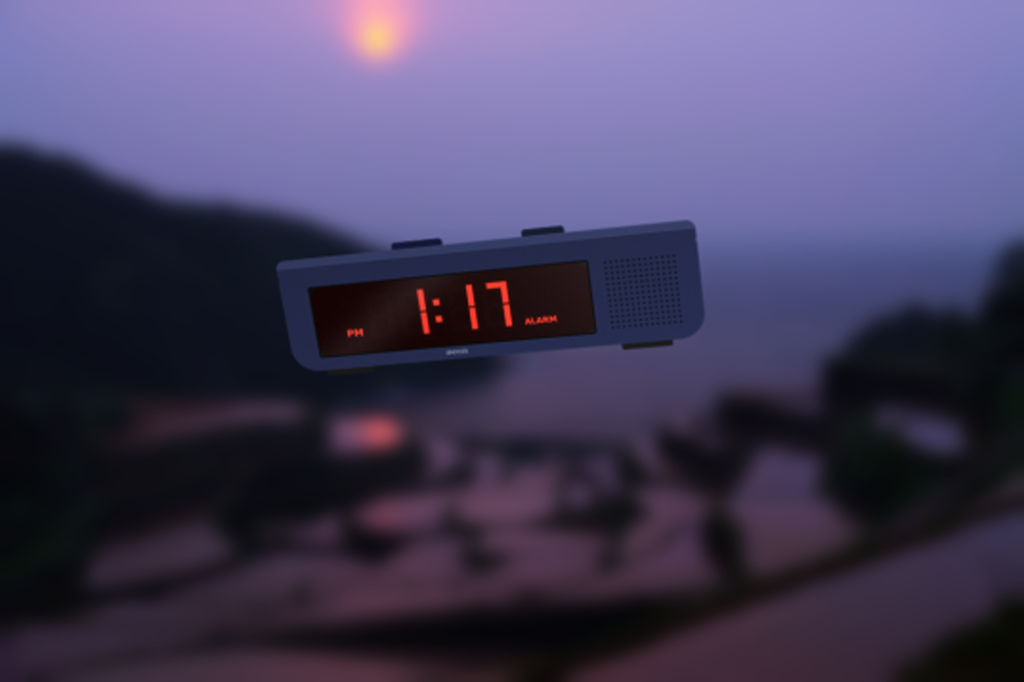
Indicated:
1.17
